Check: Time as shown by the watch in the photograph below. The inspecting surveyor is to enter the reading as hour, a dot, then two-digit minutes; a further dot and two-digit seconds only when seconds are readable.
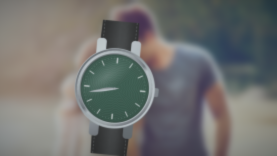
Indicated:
8.43
